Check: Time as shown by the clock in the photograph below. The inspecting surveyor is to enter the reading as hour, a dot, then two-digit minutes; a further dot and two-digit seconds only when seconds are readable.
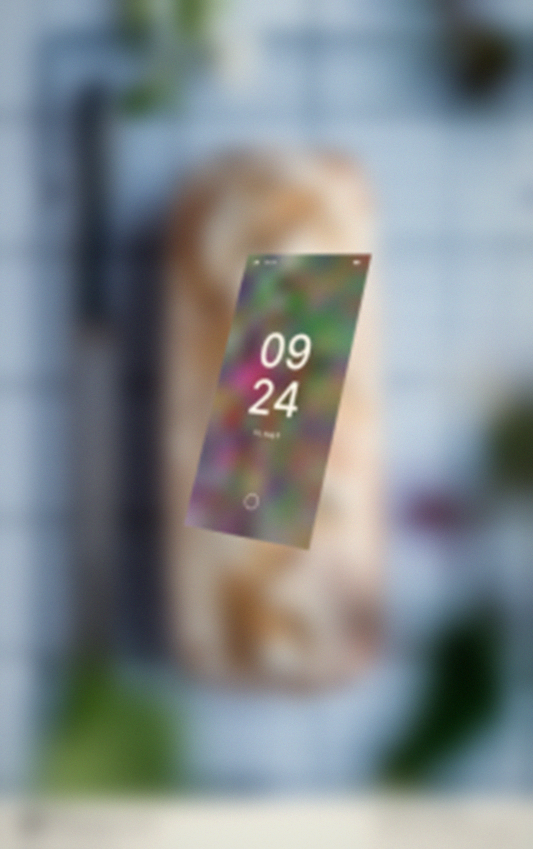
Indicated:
9.24
